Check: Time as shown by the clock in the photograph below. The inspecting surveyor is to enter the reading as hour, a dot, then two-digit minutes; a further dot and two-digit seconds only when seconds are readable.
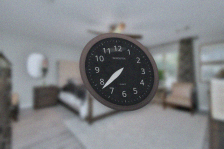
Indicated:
7.38
